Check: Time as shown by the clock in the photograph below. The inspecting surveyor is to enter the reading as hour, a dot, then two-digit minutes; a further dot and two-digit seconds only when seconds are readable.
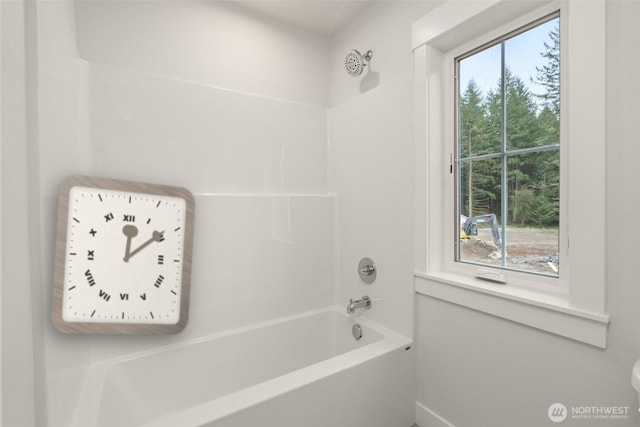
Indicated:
12.09
